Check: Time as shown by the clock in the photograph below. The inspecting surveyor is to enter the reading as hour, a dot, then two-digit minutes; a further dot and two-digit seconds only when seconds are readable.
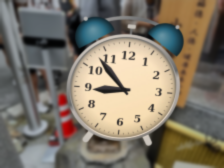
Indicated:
8.53
